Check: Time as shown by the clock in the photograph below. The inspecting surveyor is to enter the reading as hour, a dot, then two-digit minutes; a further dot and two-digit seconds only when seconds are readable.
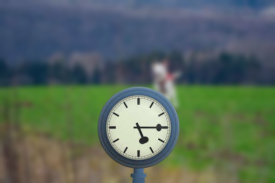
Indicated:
5.15
